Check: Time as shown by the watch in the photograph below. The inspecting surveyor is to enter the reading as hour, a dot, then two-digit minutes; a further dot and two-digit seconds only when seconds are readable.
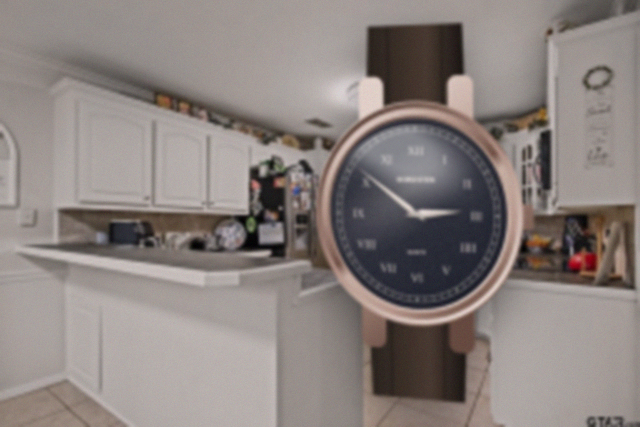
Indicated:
2.51
